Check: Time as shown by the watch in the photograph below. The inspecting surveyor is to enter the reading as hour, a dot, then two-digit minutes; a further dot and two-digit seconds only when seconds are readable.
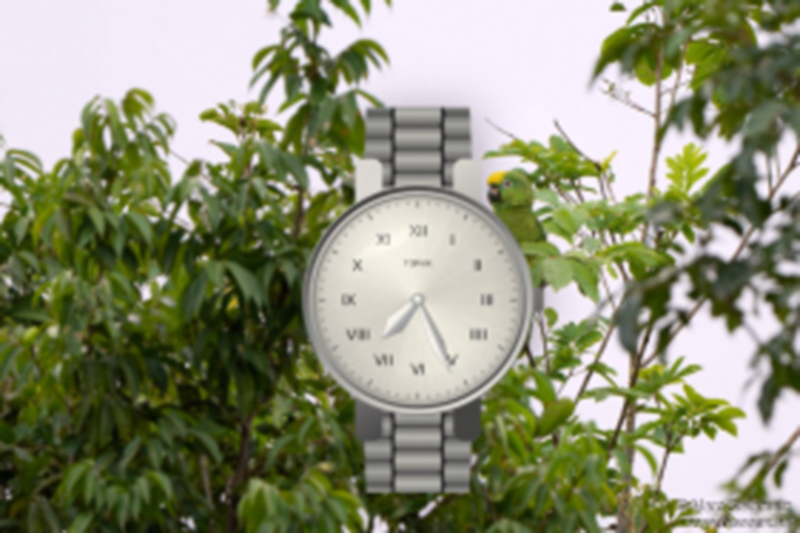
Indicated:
7.26
